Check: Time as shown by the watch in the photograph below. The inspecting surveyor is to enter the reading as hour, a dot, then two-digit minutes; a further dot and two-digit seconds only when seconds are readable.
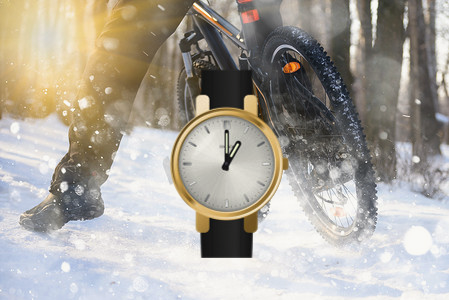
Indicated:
1.00
